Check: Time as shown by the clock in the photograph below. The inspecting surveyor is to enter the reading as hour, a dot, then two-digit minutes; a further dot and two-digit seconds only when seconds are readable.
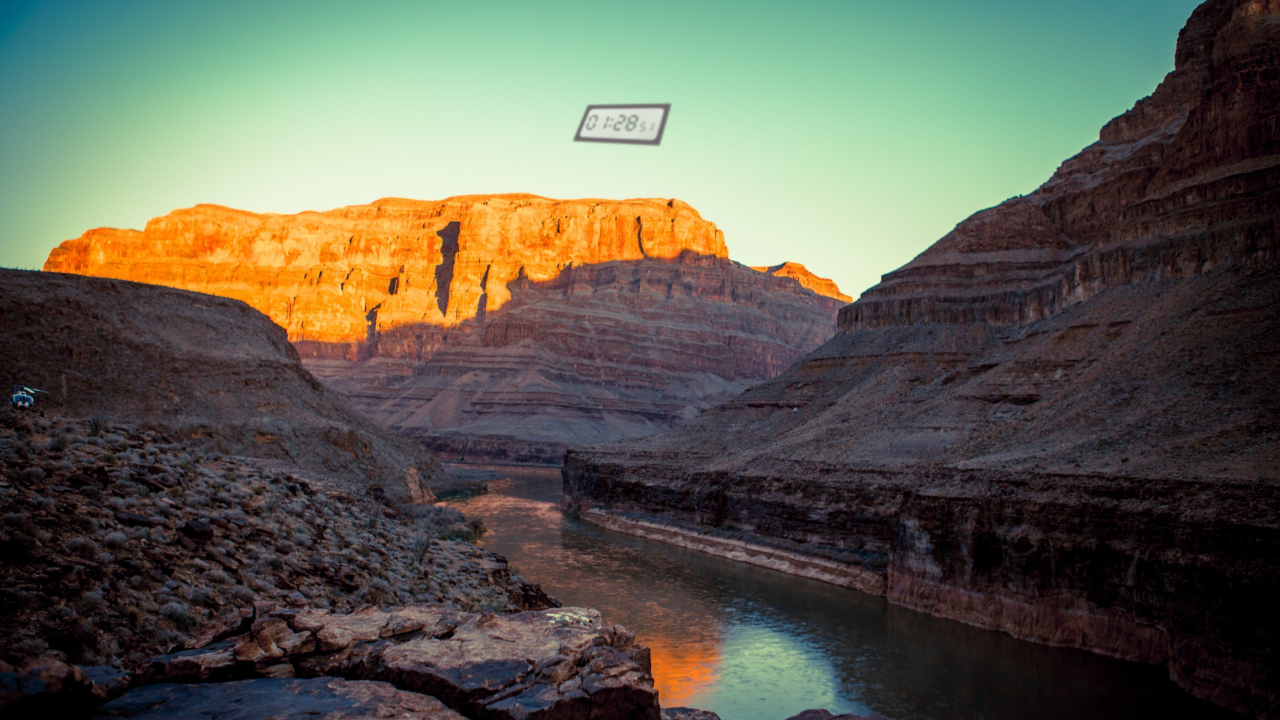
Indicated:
1.28
